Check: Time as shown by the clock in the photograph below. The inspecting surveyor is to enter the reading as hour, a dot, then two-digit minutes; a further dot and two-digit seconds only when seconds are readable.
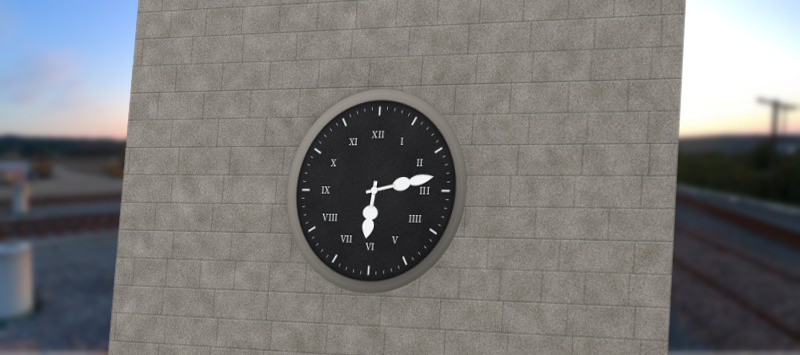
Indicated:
6.13
